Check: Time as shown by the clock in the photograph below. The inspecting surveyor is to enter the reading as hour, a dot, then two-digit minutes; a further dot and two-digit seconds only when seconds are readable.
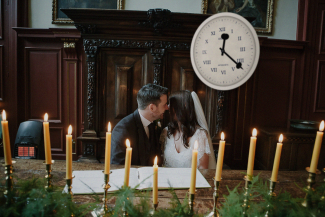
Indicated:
12.22
